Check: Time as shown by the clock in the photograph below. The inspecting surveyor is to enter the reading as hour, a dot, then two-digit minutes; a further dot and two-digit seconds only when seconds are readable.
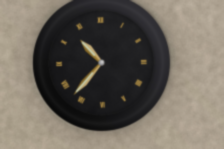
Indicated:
10.37
